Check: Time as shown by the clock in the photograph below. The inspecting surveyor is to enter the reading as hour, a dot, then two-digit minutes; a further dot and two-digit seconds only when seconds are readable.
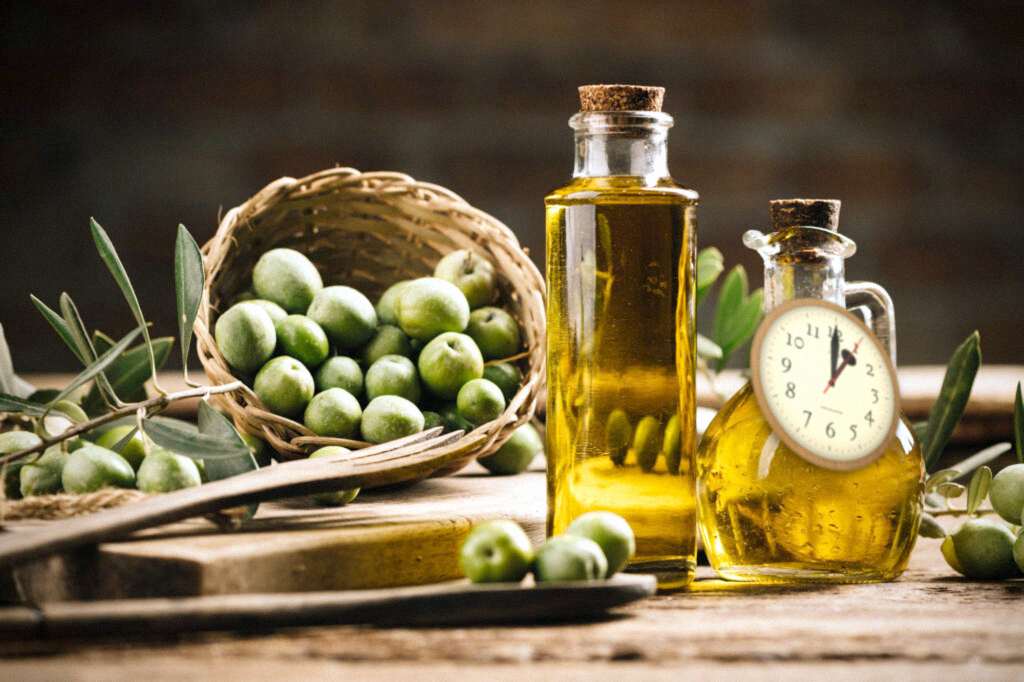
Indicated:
1.00.05
